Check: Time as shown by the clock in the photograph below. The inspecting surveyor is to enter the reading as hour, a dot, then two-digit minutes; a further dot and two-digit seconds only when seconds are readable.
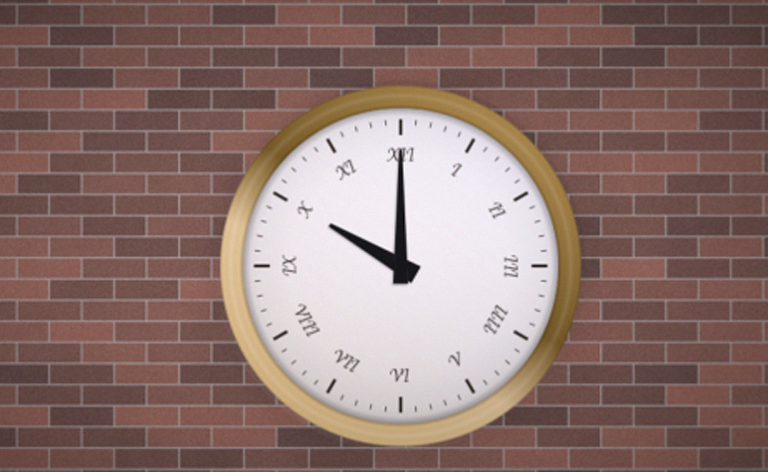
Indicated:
10.00
